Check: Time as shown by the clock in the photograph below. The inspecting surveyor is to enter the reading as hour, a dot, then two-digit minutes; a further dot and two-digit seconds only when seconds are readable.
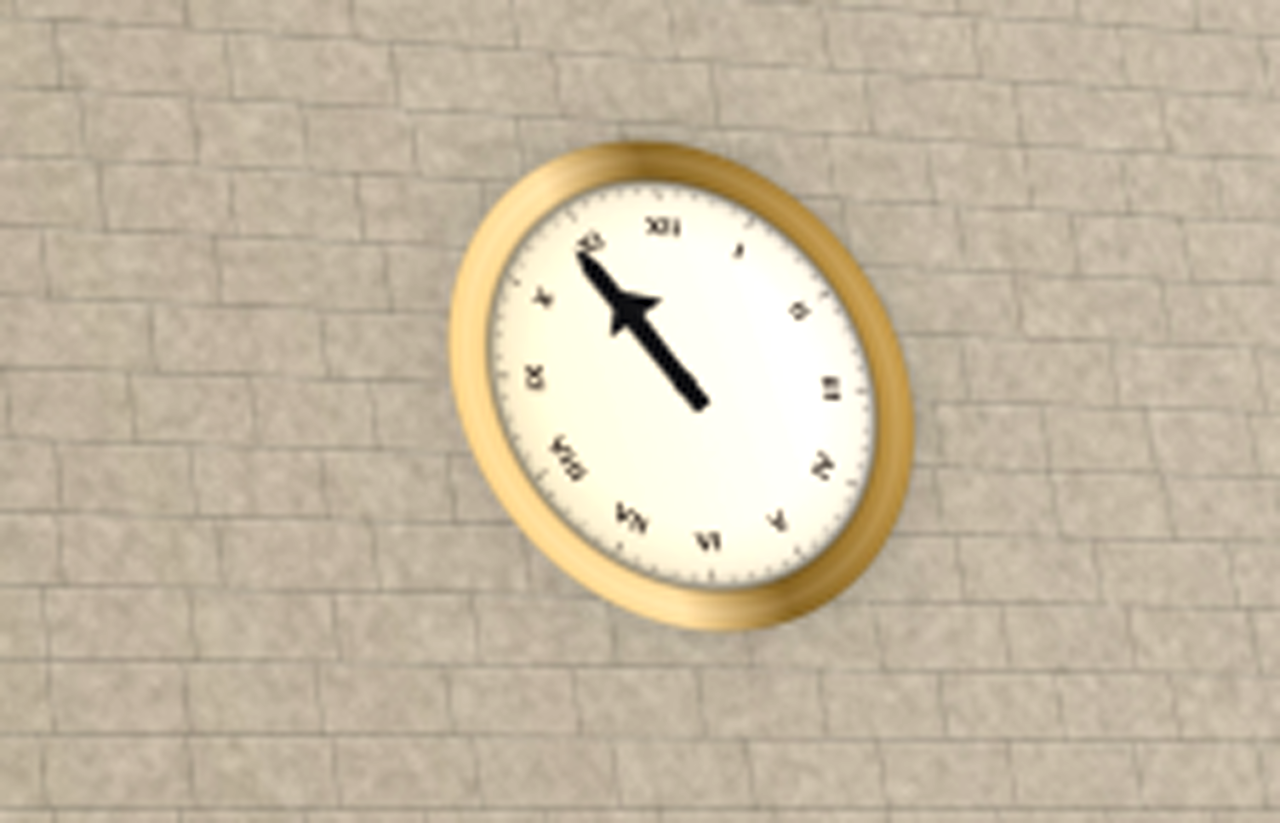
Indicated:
10.54
